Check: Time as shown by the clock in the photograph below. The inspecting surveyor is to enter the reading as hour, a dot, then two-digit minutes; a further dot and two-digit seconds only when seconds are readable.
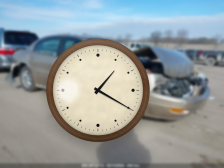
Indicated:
1.20
